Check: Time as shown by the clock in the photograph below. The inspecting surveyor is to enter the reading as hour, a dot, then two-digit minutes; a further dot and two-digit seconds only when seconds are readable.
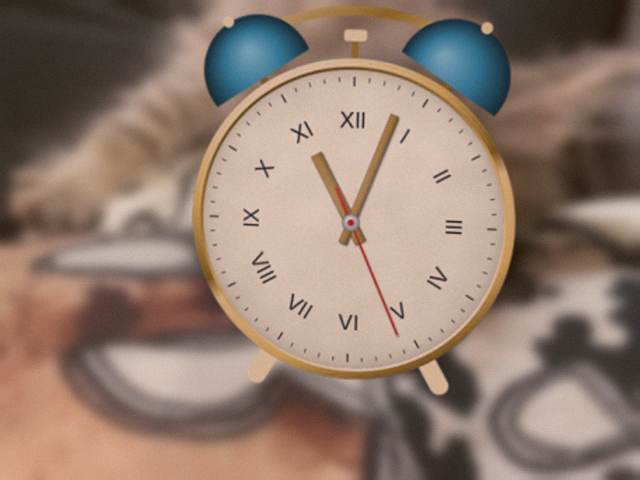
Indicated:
11.03.26
